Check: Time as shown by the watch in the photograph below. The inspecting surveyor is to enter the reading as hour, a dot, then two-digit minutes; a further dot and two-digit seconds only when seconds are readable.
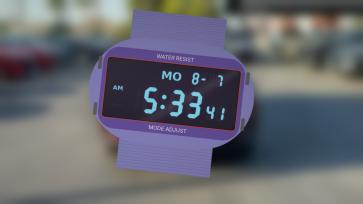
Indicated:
5.33.41
